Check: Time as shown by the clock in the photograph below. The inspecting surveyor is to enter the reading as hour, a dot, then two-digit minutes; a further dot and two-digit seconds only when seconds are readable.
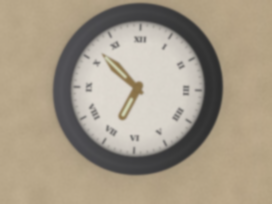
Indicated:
6.52
